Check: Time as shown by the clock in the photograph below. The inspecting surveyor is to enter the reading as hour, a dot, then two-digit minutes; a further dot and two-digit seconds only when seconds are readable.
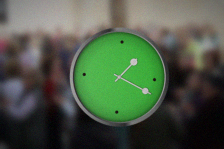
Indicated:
1.19
